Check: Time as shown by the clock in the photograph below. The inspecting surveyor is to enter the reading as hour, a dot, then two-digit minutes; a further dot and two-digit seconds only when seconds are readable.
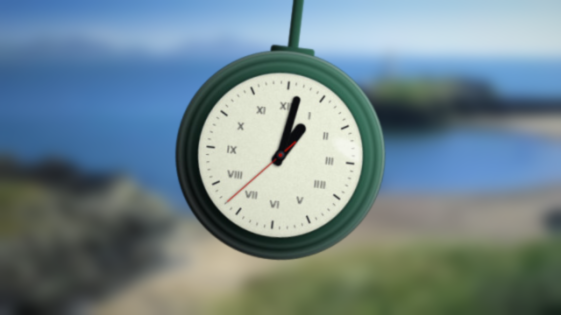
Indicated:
1.01.37
